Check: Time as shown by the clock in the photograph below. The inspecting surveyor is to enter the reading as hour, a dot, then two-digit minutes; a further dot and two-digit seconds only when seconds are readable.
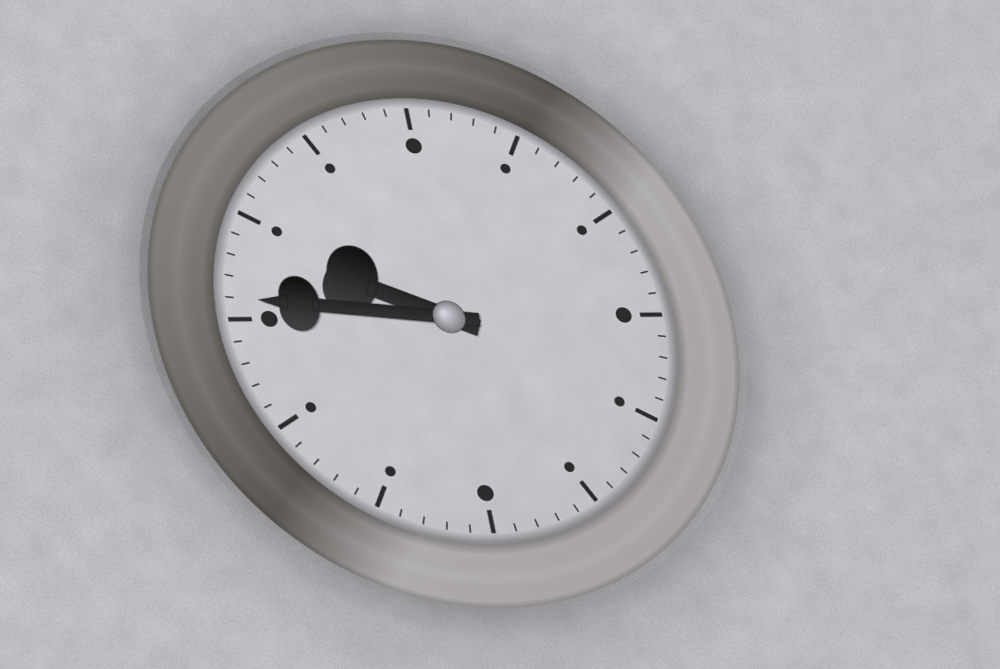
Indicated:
9.46
